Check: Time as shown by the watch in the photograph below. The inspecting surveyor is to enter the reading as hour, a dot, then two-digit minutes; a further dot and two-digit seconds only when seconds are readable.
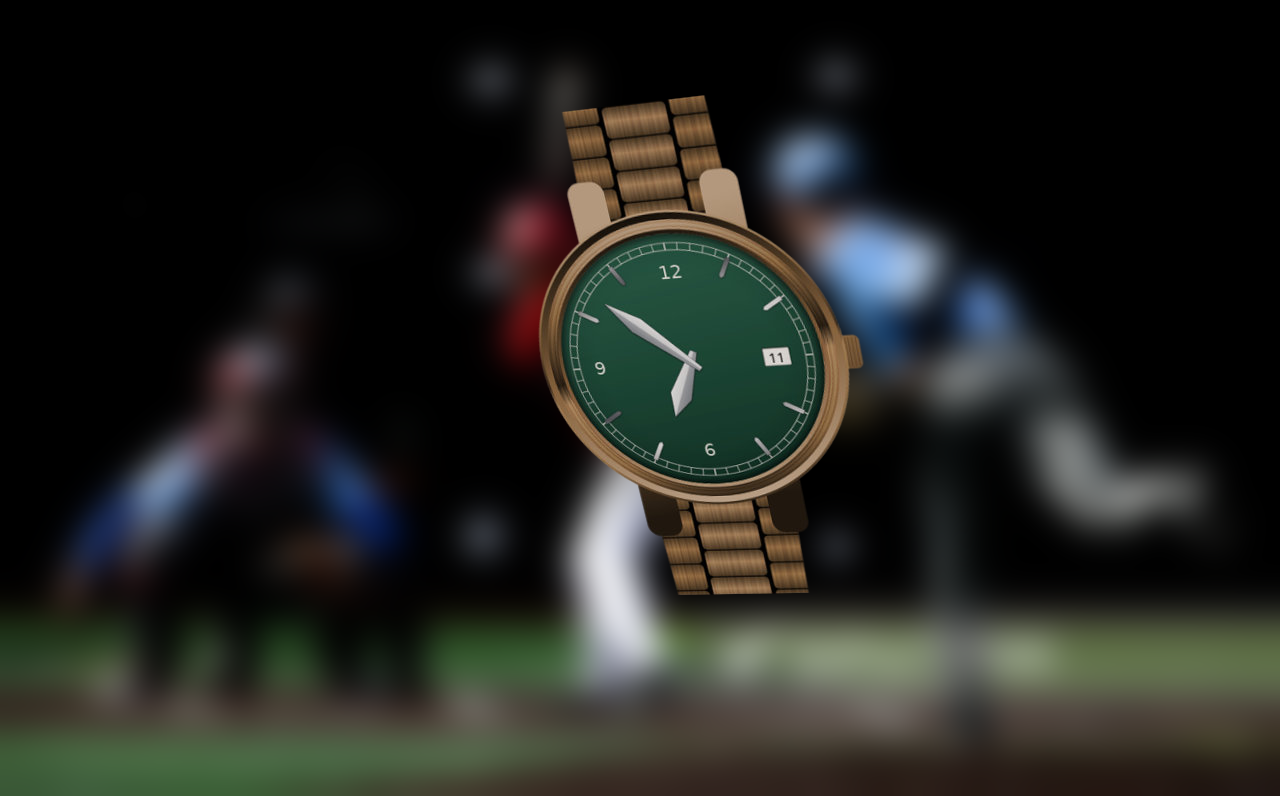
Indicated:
6.52
